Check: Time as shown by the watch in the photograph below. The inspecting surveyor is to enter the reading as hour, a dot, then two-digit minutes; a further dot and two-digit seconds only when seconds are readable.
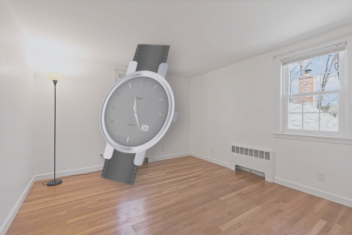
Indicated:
11.25
